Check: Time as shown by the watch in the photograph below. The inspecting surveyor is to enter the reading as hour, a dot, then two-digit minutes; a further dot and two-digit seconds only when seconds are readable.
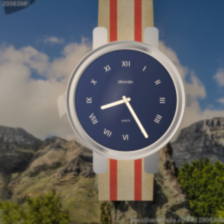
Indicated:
8.25
